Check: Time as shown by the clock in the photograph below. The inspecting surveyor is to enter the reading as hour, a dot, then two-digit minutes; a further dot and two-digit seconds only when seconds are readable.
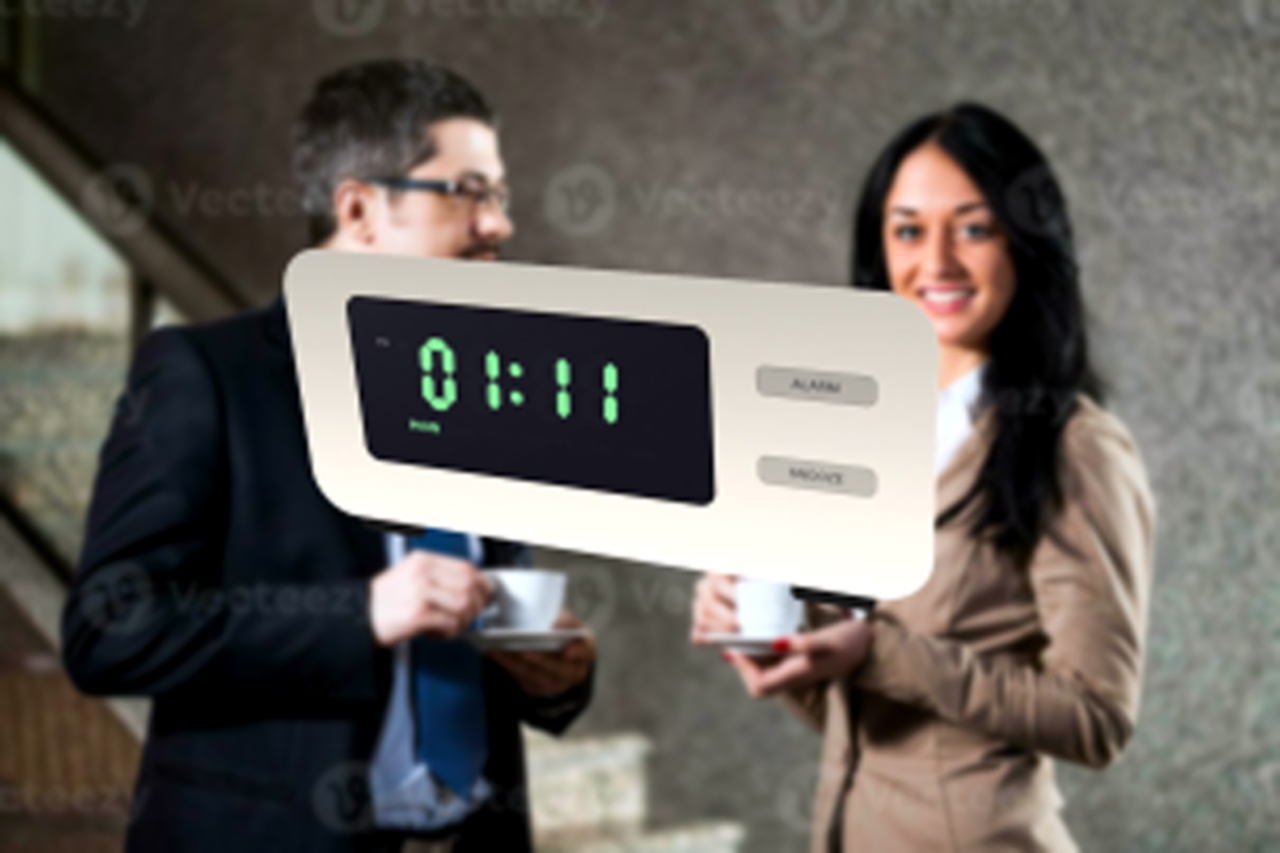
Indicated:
1.11
